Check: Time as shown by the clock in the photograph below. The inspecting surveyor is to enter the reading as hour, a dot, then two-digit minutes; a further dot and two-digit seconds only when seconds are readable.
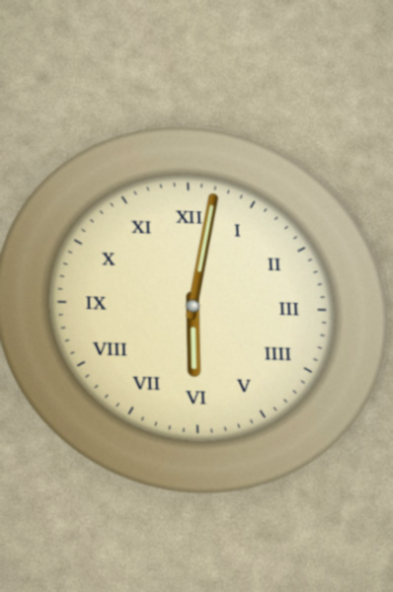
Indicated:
6.02
